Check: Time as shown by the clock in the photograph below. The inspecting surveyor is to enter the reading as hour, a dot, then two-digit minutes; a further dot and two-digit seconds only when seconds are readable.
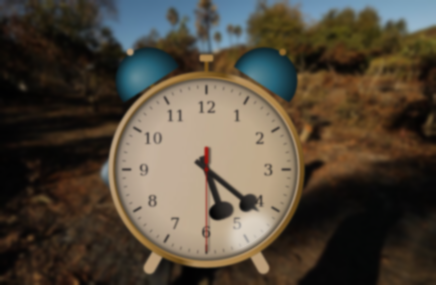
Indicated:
5.21.30
